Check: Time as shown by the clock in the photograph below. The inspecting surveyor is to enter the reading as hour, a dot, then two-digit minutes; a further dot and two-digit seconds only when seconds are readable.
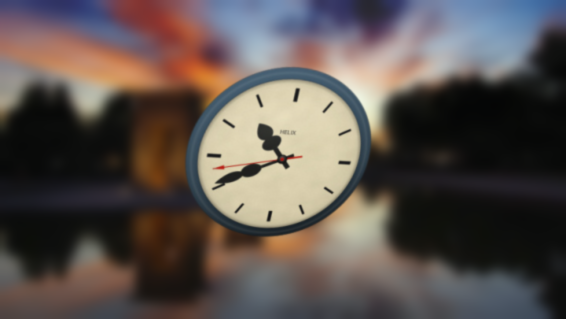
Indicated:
10.40.43
